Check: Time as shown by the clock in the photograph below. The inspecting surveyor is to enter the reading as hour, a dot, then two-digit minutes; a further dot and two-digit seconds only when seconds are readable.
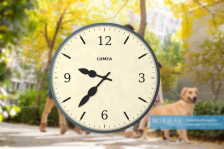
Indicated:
9.37
